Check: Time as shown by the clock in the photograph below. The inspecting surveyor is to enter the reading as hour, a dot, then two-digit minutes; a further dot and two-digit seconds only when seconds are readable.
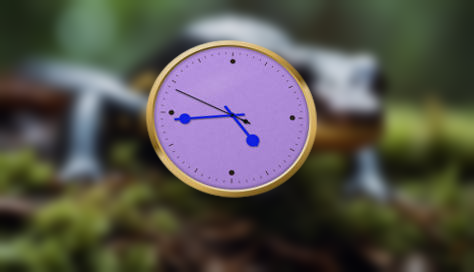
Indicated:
4.43.49
